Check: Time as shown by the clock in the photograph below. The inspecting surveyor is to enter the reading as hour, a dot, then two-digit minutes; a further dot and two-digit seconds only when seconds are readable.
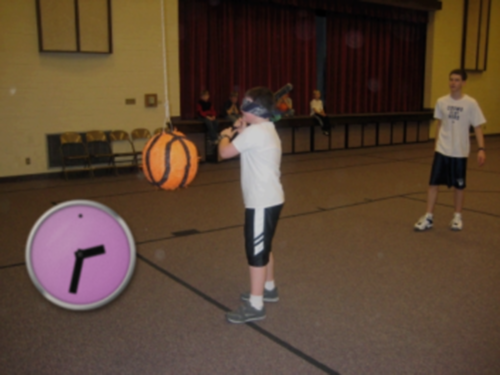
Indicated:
2.32
